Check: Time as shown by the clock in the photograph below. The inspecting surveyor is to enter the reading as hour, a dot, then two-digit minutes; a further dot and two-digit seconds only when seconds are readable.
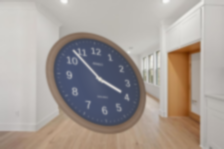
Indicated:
3.53
